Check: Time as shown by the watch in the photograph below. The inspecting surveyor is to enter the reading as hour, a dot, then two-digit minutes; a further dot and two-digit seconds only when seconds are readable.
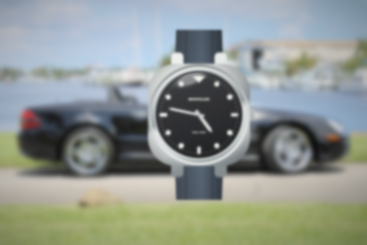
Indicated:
4.47
